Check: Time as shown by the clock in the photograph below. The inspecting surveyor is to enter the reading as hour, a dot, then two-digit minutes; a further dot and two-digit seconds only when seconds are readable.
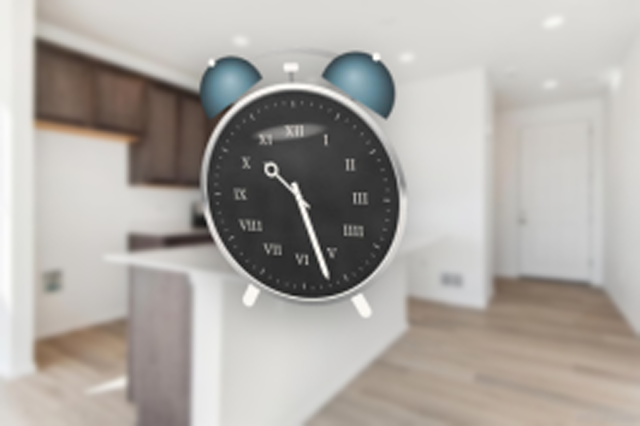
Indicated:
10.27
